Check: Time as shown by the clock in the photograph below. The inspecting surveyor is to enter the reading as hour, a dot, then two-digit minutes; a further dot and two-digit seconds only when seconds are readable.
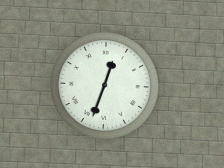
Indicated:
12.33
